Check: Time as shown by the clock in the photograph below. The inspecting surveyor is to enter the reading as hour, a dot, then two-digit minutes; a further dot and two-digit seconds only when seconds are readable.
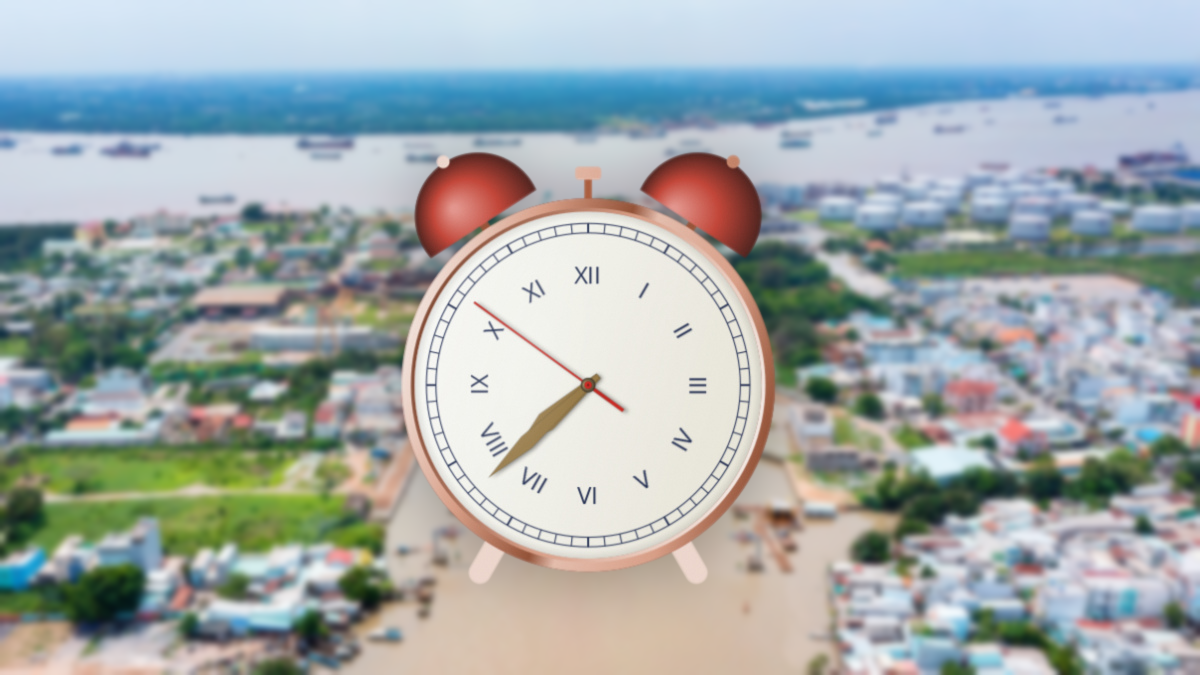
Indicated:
7.37.51
